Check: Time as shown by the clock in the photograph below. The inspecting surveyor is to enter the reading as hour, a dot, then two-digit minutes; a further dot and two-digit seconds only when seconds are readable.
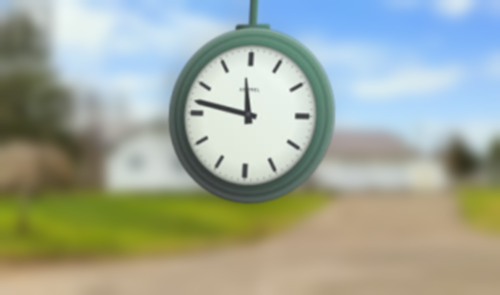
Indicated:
11.47
